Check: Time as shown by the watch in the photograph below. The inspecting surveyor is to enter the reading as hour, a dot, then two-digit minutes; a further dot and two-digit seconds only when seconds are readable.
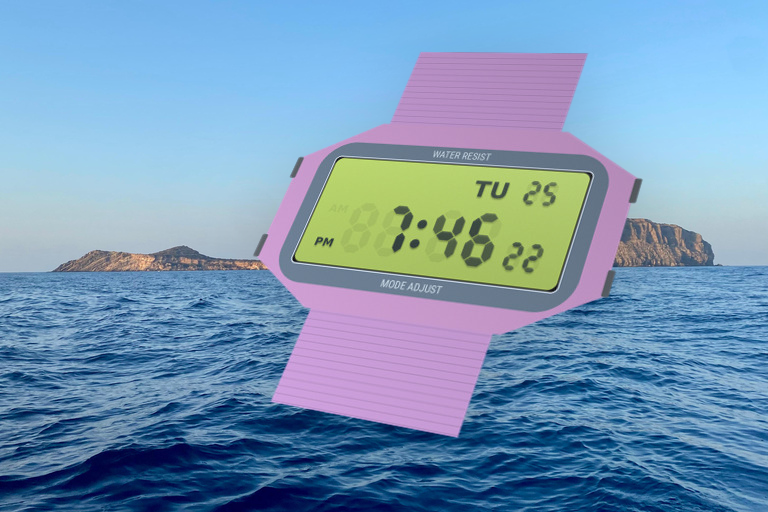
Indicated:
7.46.22
